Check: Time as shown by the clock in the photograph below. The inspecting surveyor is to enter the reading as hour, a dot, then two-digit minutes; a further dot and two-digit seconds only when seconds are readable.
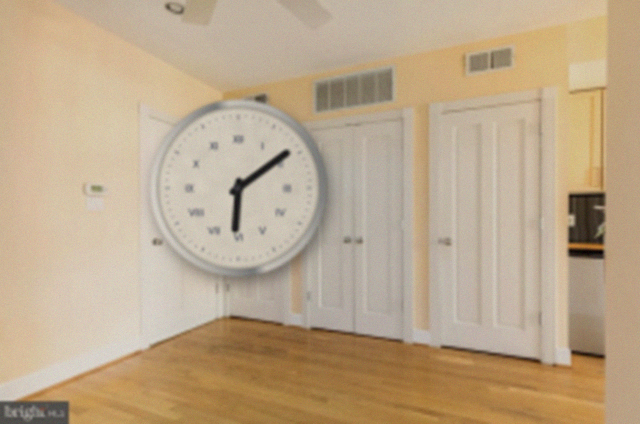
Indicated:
6.09
